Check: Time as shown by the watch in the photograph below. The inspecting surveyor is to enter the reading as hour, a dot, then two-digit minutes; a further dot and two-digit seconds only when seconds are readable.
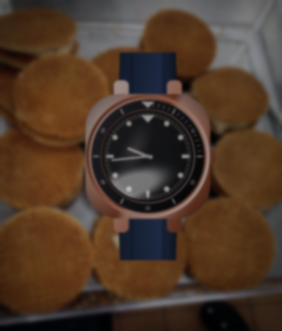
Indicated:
9.44
